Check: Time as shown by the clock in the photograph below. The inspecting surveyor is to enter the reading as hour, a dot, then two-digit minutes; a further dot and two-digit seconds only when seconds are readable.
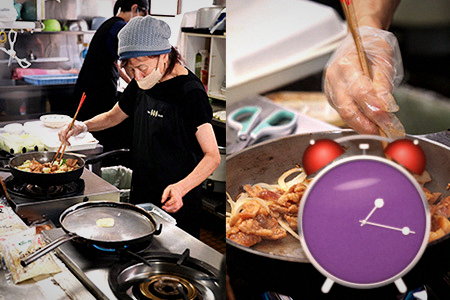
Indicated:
1.17
